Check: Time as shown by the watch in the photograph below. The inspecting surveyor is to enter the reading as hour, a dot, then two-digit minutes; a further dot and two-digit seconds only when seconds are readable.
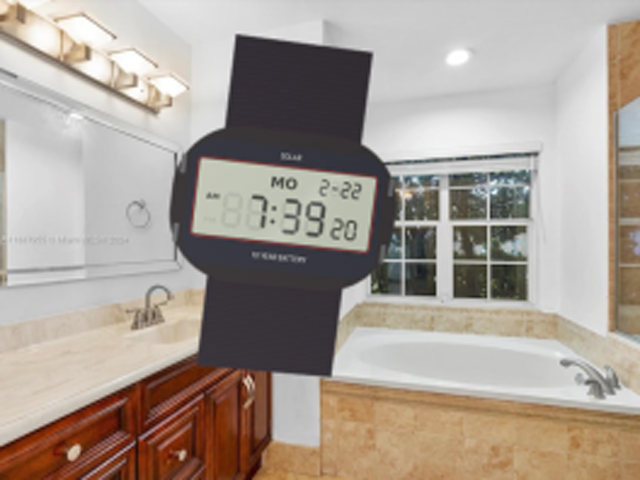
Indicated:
7.39.20
